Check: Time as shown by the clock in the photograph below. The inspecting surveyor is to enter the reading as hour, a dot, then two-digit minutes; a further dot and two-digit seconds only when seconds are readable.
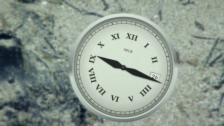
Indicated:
9.16
